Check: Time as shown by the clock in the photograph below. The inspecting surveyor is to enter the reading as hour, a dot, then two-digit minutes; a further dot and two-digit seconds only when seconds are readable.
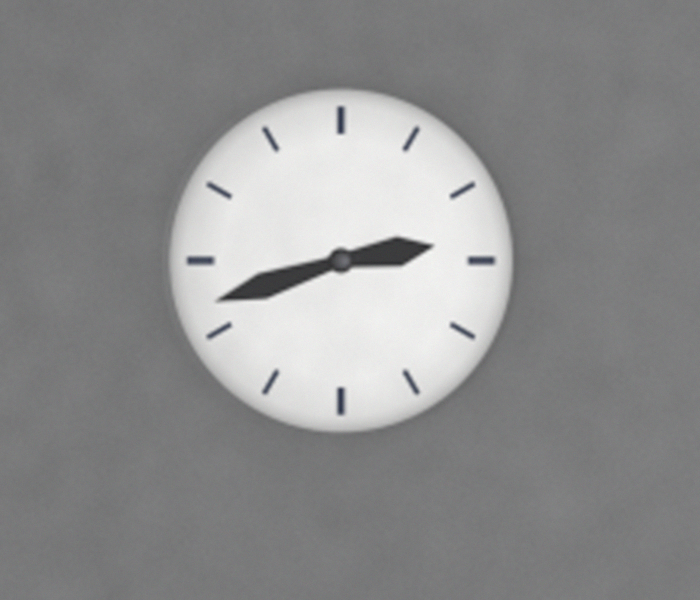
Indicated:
2.42
